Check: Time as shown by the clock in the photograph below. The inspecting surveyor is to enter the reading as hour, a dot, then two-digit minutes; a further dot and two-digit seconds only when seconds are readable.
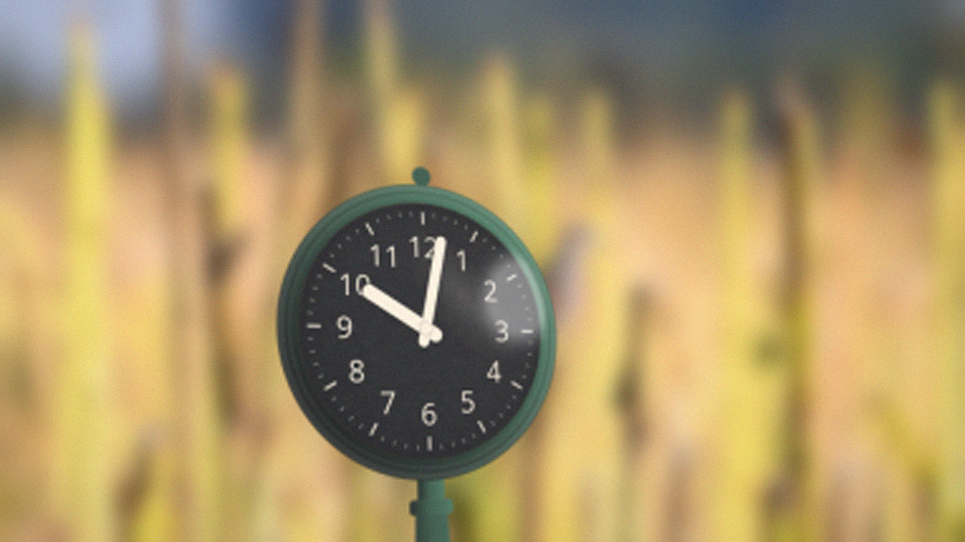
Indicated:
10.02
